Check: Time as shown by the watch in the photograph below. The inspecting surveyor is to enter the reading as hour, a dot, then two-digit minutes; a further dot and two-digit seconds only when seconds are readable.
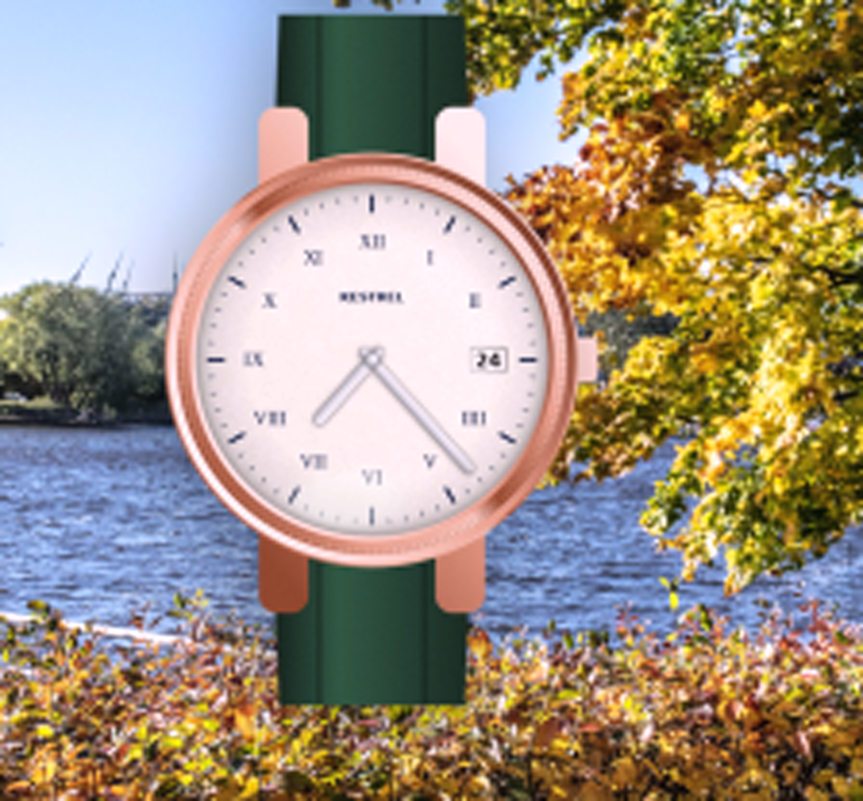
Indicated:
7.23
